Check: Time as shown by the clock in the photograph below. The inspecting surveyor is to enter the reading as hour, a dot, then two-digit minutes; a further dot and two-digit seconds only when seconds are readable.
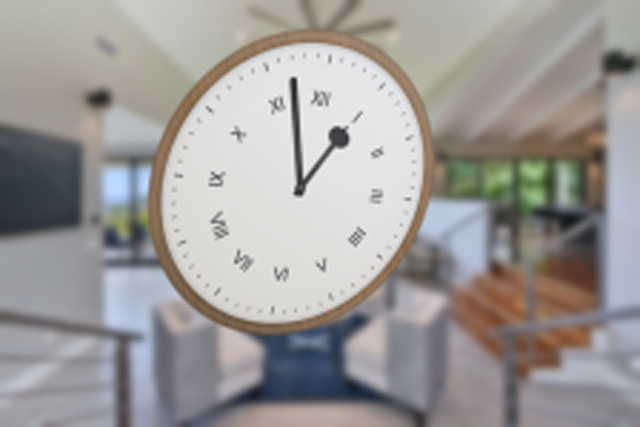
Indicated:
12.57
